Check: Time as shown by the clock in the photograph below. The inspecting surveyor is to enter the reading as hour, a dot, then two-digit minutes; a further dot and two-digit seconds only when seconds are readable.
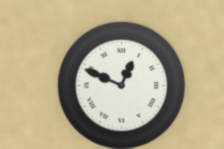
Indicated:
12.49
